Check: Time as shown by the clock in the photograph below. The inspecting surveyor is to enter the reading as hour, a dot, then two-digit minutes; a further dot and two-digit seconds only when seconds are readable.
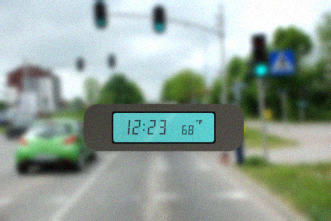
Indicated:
12.23
